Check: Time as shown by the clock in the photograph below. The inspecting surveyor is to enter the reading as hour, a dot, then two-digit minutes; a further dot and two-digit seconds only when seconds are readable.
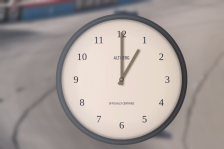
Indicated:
1.00
